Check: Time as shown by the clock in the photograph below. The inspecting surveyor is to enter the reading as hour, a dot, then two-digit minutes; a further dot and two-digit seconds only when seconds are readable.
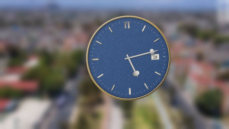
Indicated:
5.13
